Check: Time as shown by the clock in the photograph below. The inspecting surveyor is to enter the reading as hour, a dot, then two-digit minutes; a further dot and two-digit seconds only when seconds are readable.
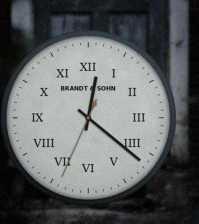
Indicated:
12.21.34
